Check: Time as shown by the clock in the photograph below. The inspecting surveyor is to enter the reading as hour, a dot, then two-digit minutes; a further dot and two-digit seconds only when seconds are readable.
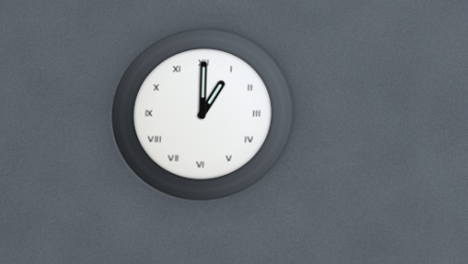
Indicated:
1.00
